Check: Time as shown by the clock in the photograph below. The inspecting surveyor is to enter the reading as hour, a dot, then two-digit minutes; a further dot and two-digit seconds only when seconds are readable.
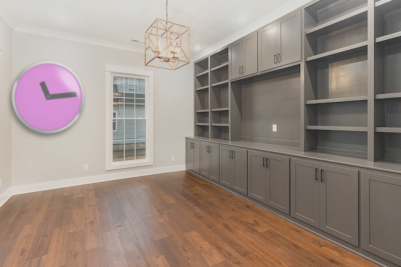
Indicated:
11.14
